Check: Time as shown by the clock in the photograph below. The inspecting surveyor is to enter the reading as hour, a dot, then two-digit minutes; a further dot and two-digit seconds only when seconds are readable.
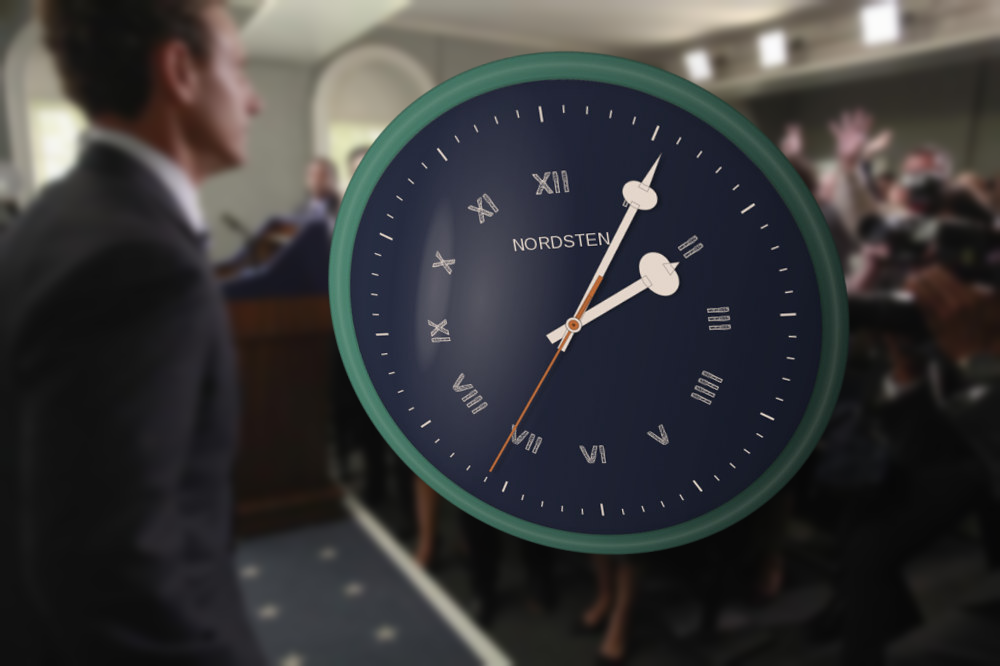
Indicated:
2.05.36
